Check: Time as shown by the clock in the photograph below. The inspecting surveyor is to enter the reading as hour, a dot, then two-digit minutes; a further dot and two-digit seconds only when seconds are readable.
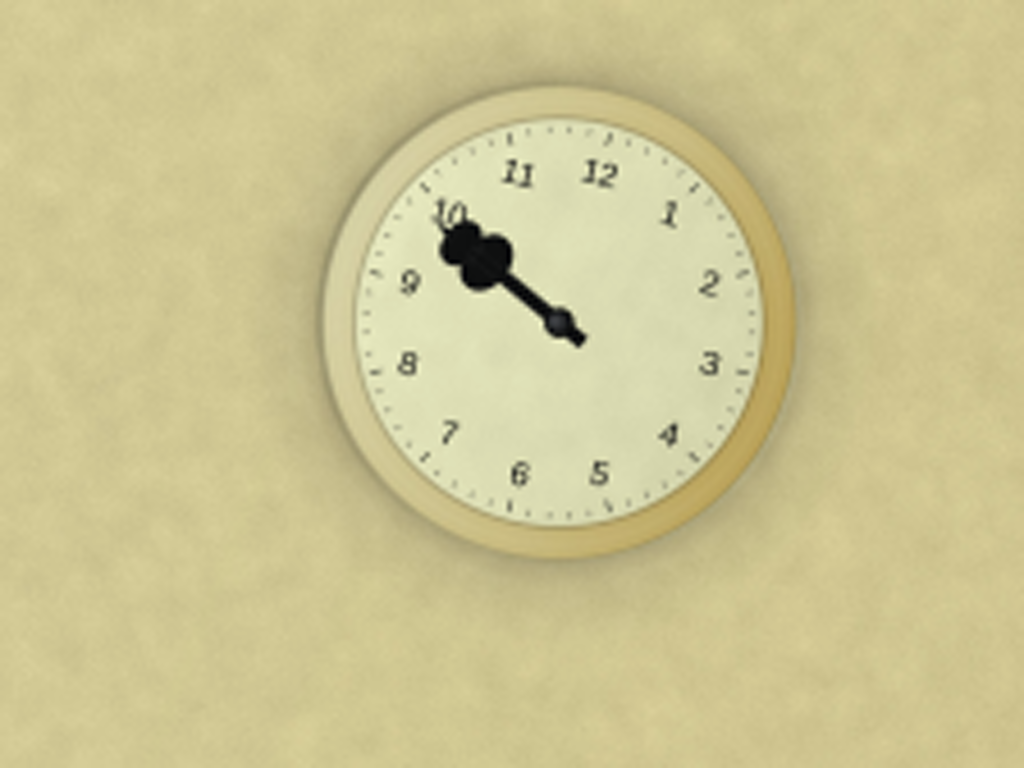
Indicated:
9.49
